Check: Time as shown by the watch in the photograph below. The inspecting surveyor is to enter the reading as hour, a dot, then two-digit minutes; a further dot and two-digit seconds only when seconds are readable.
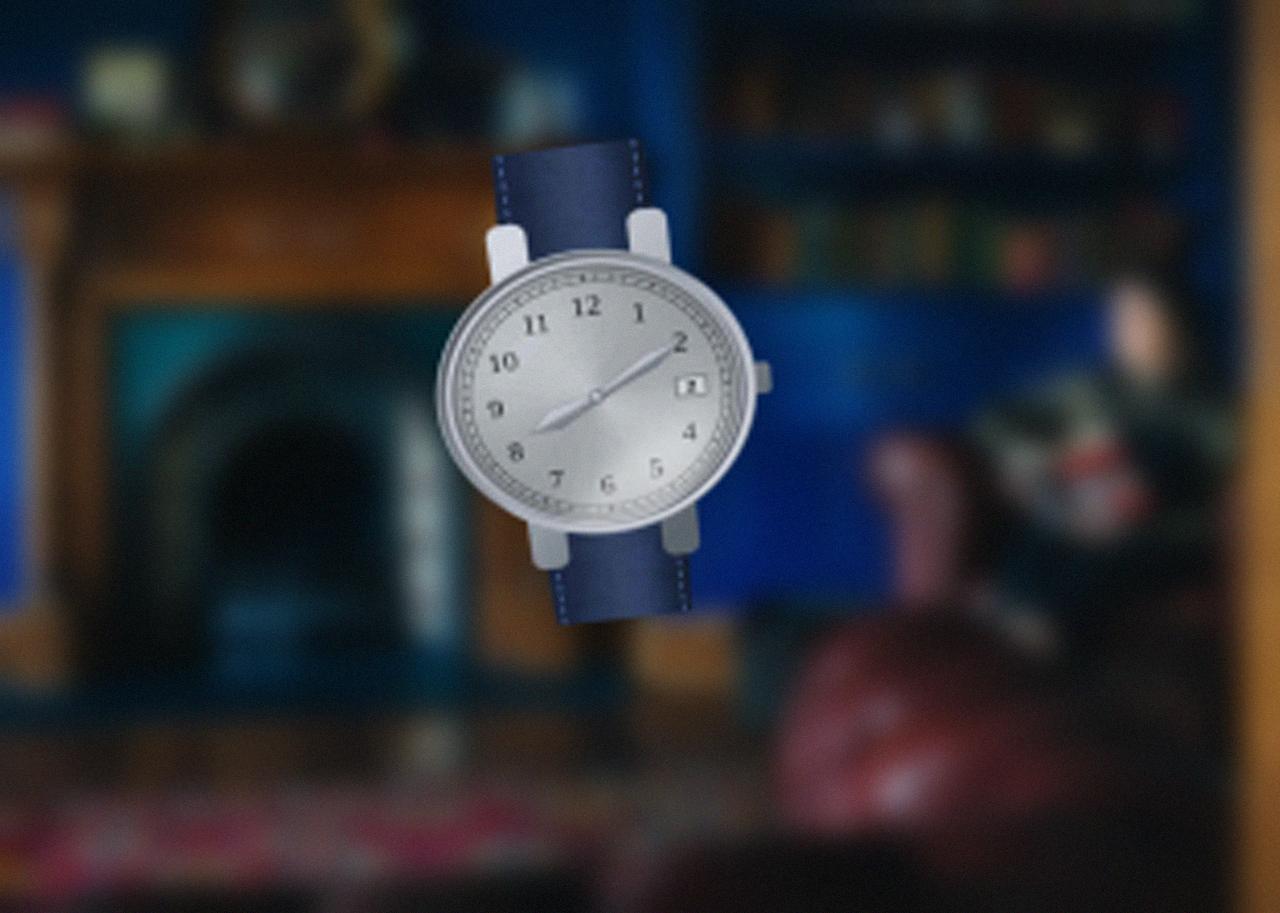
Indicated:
8.10
